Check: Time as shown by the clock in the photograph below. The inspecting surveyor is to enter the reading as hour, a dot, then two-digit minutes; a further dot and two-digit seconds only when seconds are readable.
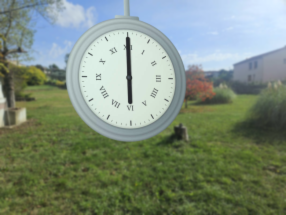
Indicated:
6.00
